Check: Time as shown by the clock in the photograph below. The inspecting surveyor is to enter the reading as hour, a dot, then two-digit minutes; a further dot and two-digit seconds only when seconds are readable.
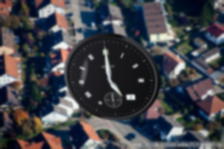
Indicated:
5.00
